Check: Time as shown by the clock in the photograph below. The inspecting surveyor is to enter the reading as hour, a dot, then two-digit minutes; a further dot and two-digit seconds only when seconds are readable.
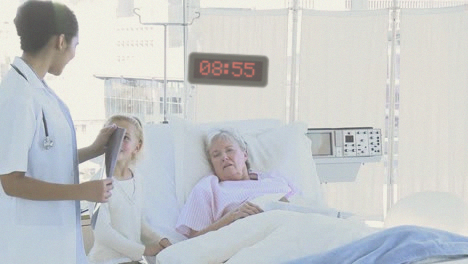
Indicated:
8.55
